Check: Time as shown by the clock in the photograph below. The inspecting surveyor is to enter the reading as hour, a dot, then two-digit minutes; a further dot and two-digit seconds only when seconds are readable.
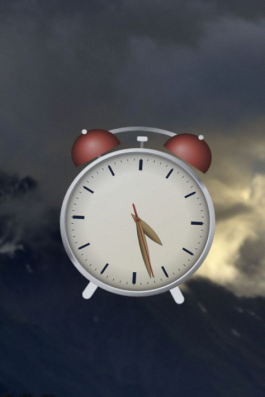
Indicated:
4.27.27
